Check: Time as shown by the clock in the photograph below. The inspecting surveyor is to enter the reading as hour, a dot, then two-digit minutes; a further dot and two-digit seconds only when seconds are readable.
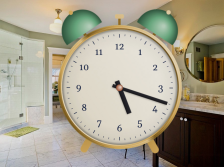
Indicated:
5.18
